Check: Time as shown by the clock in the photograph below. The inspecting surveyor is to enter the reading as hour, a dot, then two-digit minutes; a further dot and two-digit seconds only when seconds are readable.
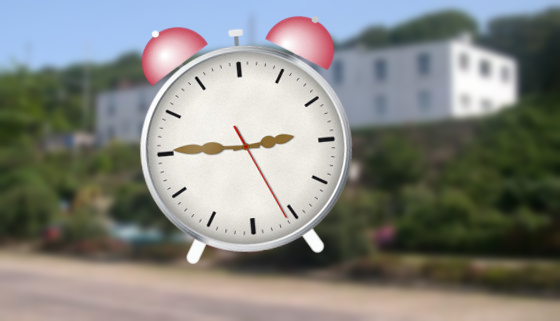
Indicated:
2.45.26
